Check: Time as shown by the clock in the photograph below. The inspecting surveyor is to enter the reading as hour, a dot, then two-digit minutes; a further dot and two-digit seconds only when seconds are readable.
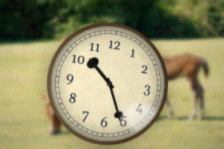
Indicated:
10.26
